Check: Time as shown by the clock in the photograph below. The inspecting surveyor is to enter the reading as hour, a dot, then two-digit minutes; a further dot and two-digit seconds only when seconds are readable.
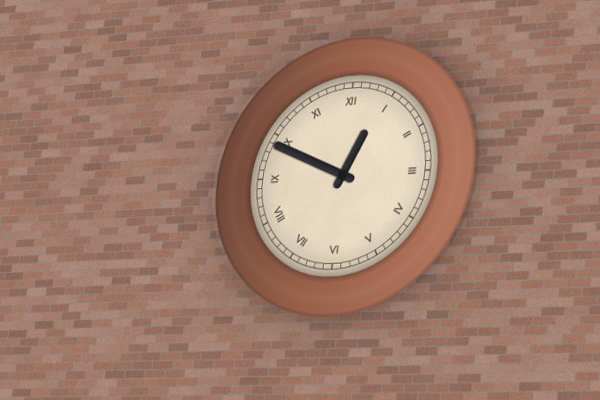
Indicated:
12.49
